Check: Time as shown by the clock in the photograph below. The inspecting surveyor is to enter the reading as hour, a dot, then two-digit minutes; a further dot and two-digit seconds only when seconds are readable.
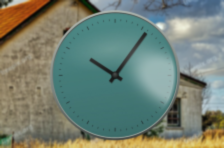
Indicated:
10.06
